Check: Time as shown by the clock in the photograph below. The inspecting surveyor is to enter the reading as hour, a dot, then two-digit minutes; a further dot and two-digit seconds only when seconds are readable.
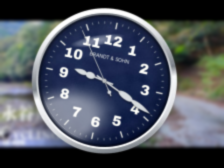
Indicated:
9.18.54
